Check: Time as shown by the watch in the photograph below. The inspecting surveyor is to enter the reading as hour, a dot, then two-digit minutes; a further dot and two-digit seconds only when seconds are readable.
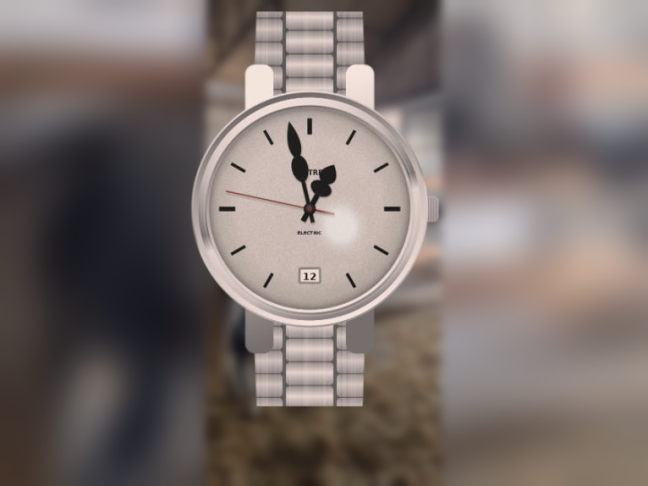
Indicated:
12.57.47
